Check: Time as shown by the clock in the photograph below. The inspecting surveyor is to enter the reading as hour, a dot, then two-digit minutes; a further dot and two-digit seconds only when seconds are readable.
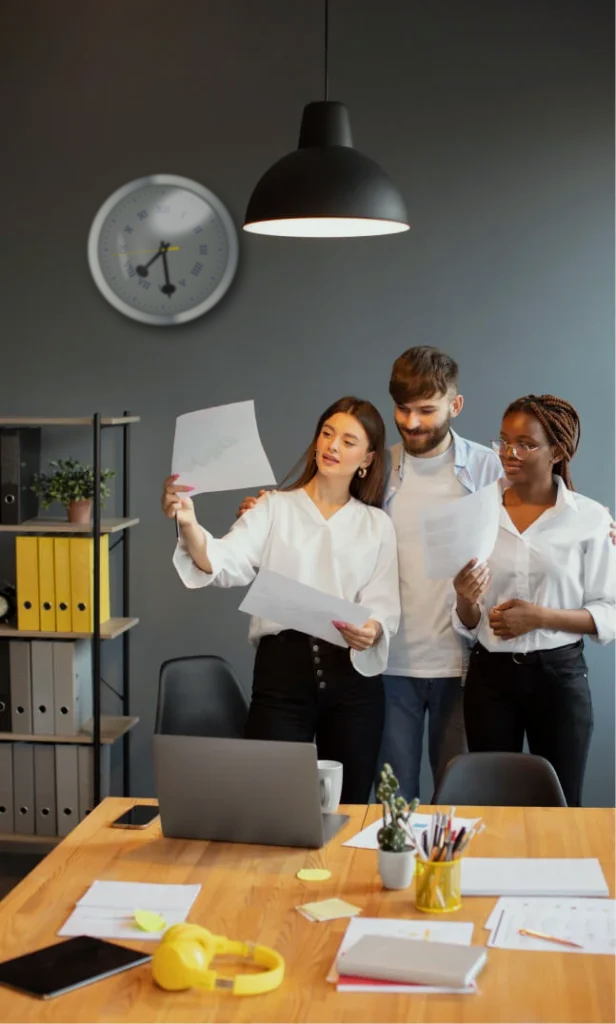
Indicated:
7.28.44
